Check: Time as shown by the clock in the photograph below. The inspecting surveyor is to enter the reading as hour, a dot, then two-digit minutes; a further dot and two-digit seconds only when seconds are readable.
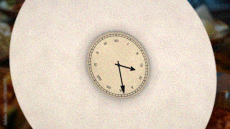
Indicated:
3.29
